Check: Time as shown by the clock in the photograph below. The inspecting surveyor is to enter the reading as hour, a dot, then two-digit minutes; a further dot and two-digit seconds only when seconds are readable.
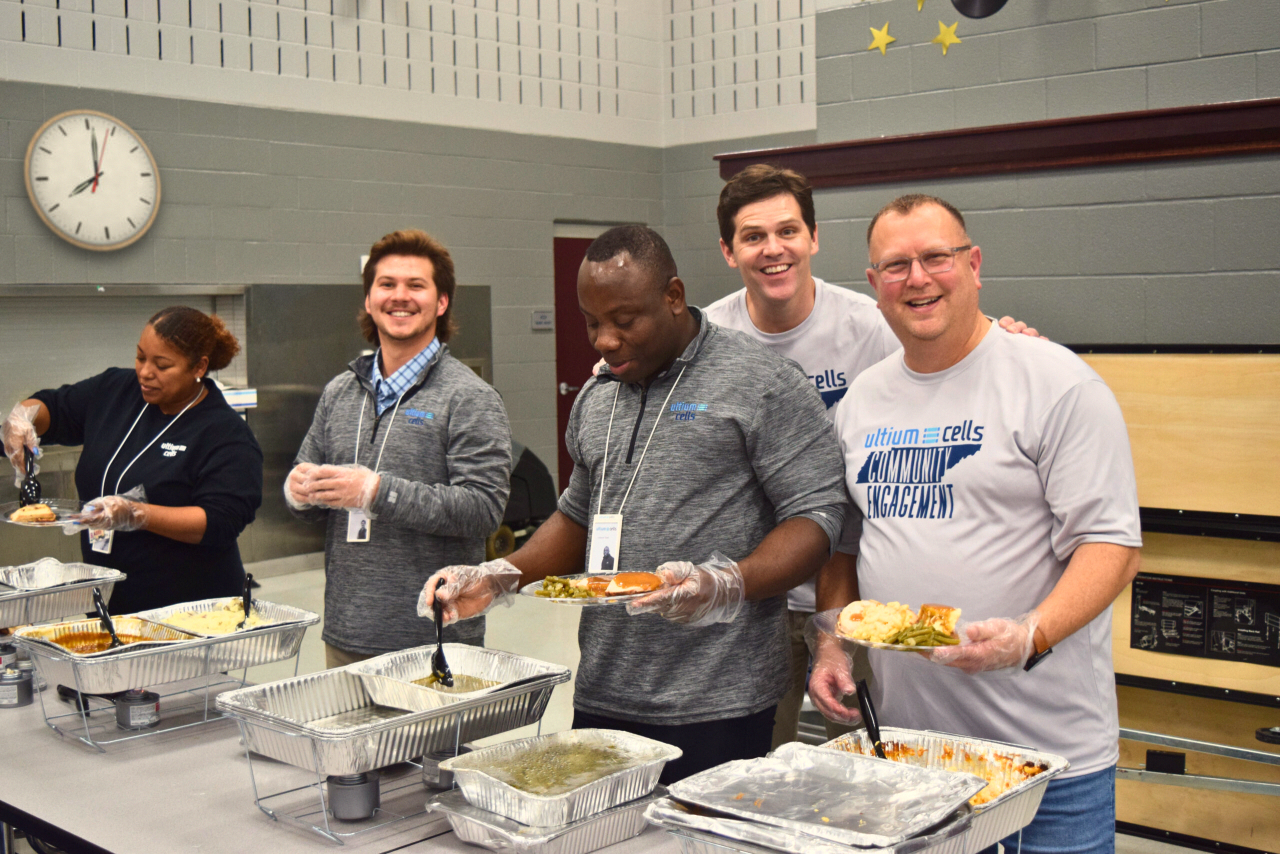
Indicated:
8.01.04
